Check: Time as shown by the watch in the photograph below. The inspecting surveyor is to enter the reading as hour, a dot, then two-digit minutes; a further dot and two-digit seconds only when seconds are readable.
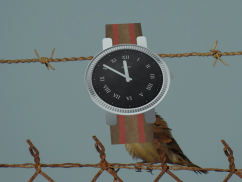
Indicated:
11.51
